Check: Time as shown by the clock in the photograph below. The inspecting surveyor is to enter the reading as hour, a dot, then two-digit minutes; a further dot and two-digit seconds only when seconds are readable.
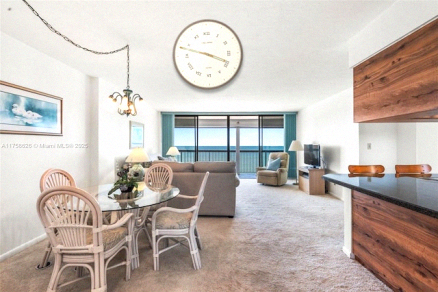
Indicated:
3.48
